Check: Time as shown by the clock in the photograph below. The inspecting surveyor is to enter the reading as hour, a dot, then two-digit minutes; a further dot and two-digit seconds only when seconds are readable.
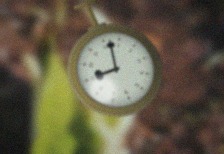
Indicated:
9.02
